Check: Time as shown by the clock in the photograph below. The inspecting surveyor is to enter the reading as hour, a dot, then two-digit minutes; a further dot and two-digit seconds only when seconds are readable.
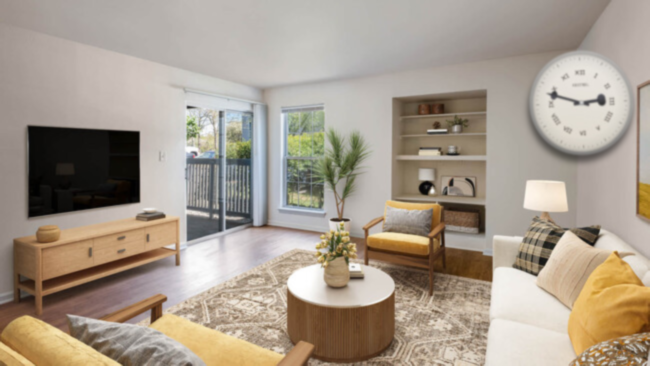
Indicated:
2.48
